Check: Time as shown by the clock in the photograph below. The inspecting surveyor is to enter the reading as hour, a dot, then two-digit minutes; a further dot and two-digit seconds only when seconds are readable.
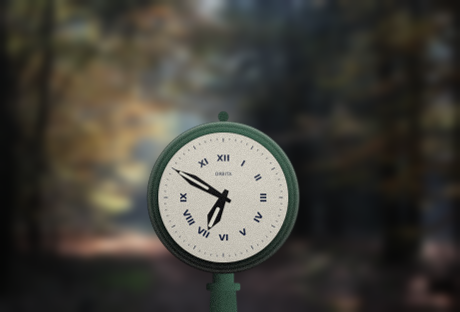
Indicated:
6.50
